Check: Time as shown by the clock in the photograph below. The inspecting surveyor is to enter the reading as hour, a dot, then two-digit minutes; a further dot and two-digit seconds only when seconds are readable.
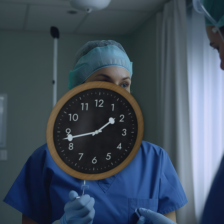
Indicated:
1.43
